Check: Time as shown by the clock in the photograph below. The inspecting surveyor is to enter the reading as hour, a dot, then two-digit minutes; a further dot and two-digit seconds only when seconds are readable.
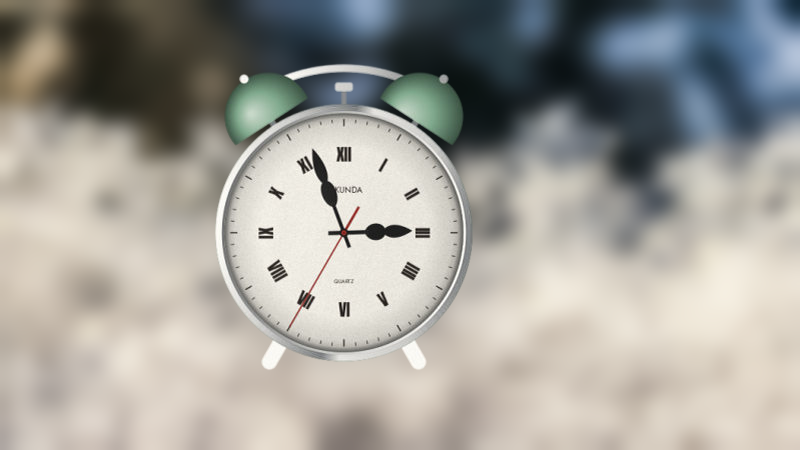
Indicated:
2.56.35
